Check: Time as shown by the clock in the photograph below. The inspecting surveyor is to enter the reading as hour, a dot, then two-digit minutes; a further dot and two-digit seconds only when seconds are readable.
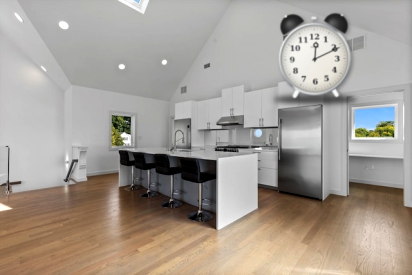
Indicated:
12.11
